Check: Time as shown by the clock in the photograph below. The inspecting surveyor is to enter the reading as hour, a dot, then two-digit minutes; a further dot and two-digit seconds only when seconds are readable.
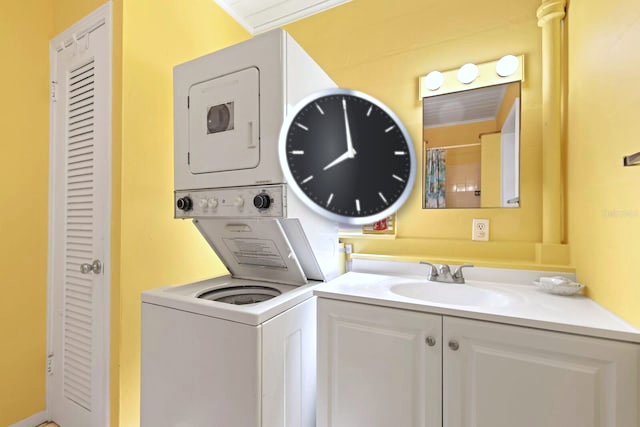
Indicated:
8.00
